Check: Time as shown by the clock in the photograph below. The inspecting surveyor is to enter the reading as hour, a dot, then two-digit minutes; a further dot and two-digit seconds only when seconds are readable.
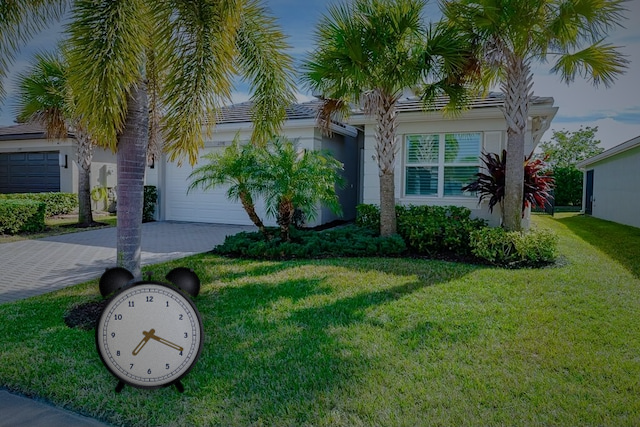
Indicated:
7.19
